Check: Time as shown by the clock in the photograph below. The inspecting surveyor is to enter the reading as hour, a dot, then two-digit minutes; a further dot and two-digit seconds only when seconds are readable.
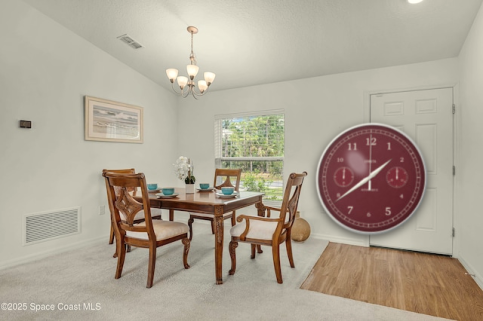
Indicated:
1.39
